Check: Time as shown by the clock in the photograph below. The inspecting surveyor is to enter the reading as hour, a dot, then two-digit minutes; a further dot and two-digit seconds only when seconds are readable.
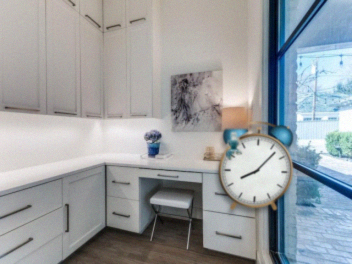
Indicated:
8.07
